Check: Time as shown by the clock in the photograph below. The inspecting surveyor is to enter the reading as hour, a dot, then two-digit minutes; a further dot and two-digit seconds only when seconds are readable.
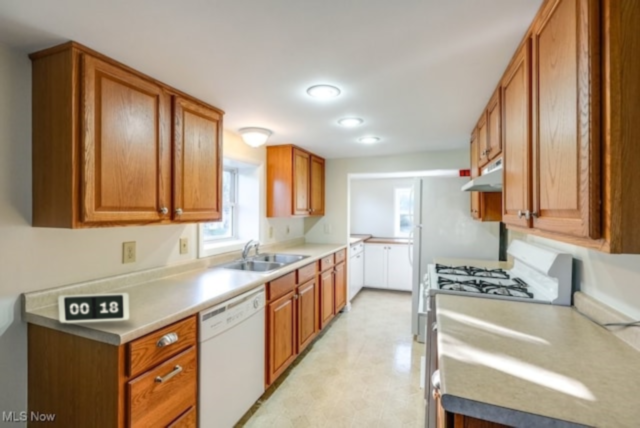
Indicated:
0.18
